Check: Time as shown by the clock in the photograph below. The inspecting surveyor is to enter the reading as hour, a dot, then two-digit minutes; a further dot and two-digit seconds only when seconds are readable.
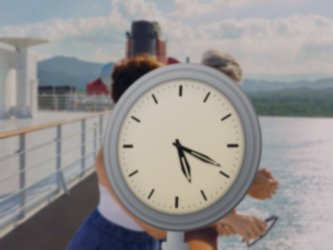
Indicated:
5.19
